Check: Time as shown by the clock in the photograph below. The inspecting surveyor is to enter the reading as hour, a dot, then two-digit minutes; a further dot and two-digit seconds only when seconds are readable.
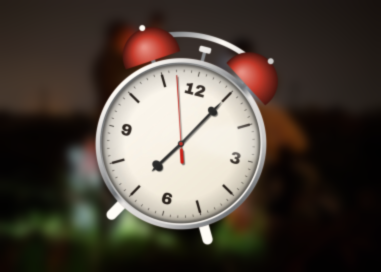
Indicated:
7.04.57
